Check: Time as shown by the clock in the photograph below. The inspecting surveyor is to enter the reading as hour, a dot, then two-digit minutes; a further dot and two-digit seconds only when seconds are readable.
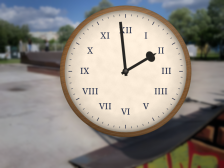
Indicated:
1.59
